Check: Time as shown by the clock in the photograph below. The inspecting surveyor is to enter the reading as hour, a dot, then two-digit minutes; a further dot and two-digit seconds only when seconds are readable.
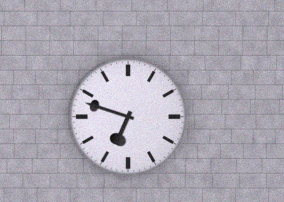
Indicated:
6.48
